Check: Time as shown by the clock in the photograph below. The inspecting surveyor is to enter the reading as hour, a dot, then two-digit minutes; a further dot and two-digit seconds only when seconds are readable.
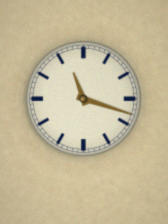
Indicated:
11.18
